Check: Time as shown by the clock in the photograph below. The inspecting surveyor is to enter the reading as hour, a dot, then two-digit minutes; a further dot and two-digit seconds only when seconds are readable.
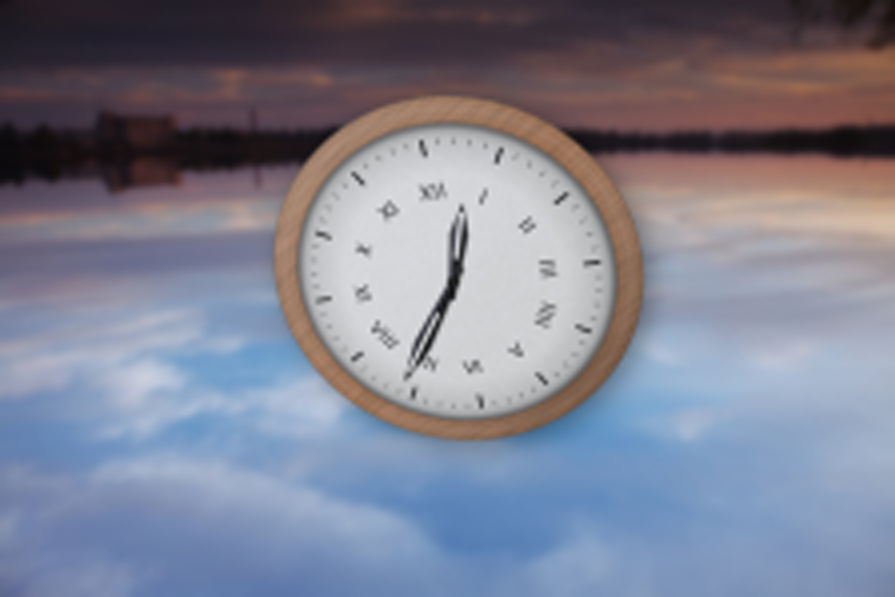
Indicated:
12.36
